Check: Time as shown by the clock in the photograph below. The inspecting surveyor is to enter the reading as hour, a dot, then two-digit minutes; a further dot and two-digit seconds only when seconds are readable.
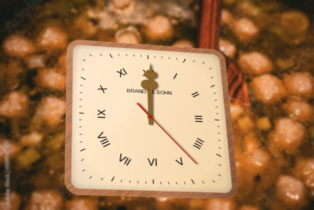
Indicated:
12.00.23
